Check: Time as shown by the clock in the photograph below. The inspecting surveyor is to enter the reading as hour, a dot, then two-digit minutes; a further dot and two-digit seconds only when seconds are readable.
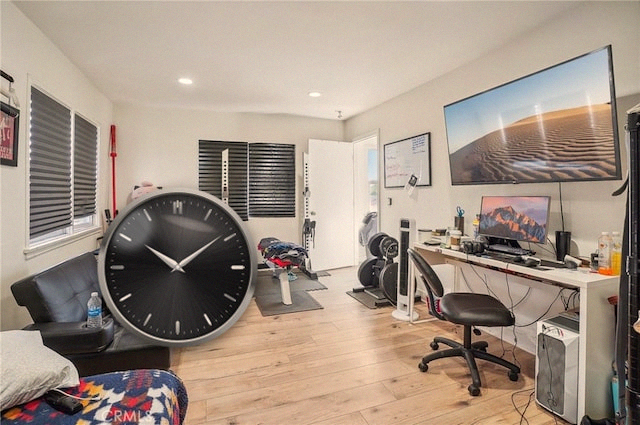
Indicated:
10.09
